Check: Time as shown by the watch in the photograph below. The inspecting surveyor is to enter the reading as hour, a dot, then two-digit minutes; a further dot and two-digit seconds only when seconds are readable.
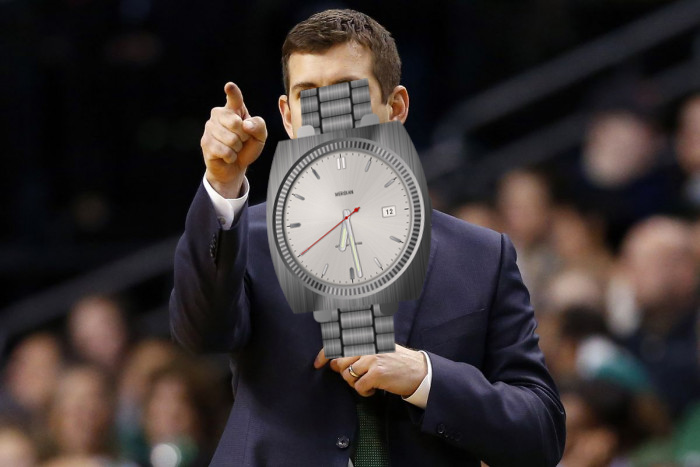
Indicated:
6.28.40
